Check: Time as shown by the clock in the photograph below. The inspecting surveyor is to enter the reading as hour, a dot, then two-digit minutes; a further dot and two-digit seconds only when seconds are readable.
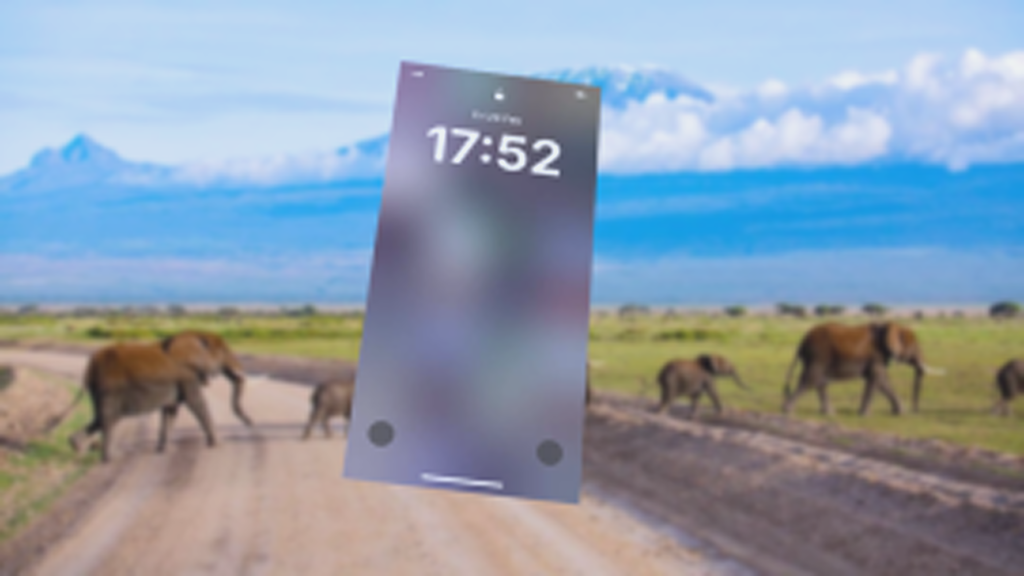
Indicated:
17.52
